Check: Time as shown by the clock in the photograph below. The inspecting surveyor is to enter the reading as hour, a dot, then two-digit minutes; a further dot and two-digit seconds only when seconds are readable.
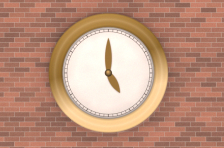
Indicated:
5.00
